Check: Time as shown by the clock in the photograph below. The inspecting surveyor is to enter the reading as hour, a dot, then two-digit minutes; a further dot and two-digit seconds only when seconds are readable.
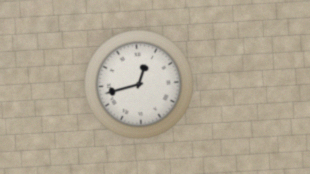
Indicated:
12.43
